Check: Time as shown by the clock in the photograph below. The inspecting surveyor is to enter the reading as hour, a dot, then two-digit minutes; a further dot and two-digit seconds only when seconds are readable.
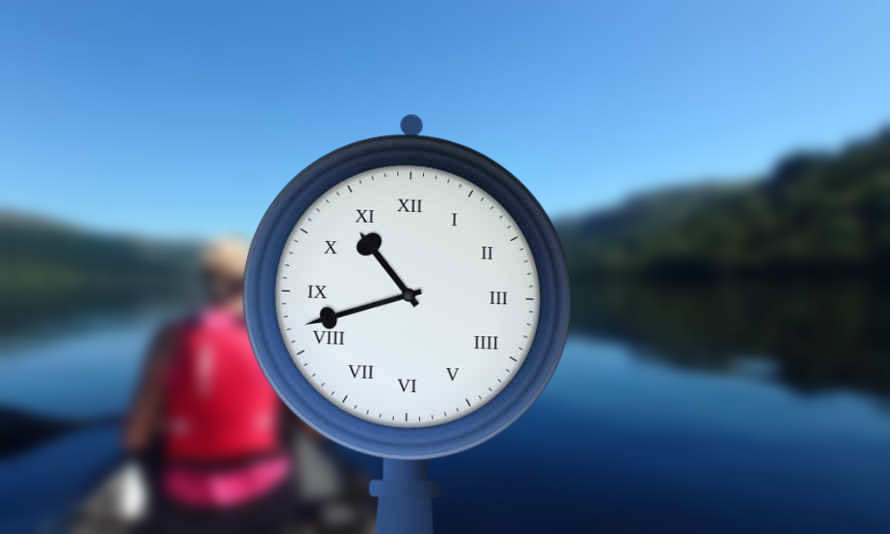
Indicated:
10.42
